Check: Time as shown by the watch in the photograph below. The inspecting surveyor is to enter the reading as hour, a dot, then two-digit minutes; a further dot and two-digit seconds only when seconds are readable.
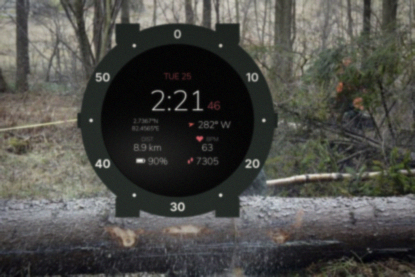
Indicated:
2.21.46
